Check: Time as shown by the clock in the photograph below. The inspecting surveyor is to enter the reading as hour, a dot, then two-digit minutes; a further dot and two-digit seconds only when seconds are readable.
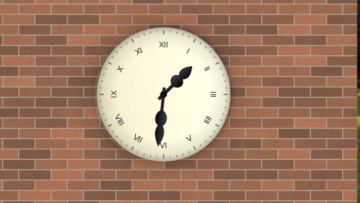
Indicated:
1.31
